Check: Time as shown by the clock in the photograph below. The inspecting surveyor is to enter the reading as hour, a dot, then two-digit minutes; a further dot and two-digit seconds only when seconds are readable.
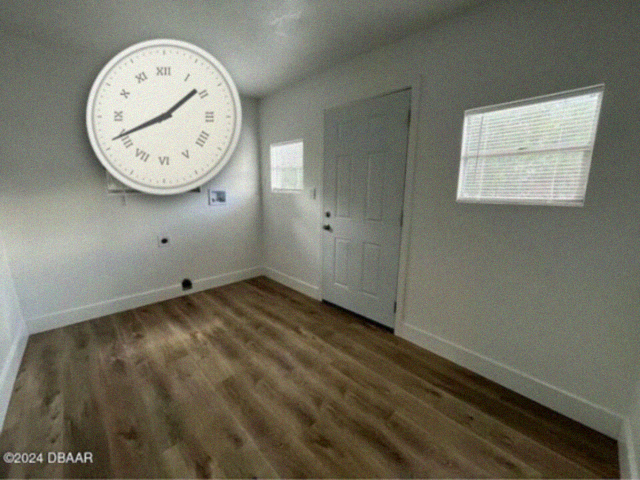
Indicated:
1.41
